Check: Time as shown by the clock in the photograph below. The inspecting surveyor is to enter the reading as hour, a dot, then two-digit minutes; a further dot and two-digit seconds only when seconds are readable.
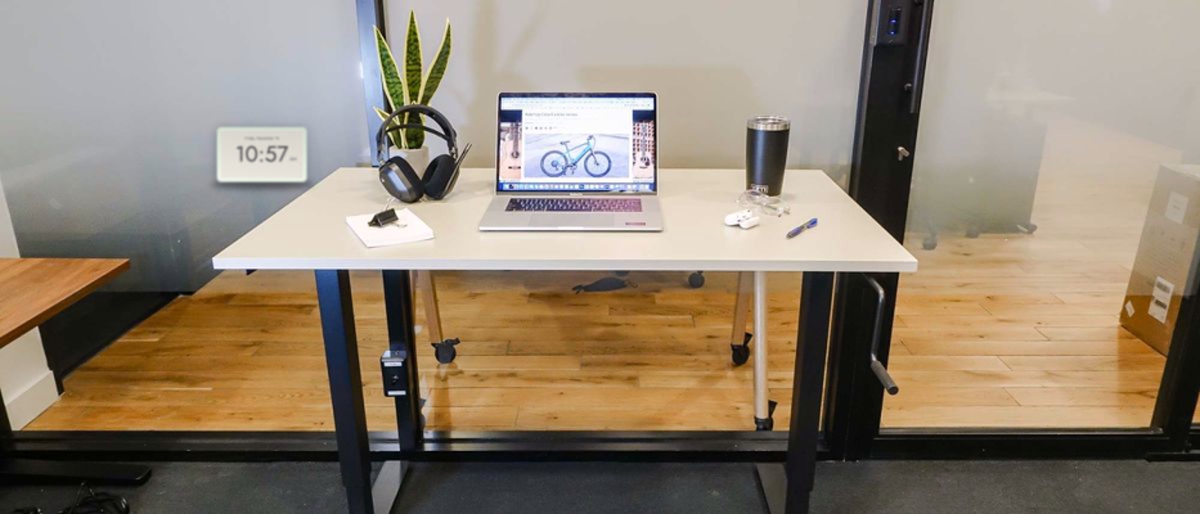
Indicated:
10.57
